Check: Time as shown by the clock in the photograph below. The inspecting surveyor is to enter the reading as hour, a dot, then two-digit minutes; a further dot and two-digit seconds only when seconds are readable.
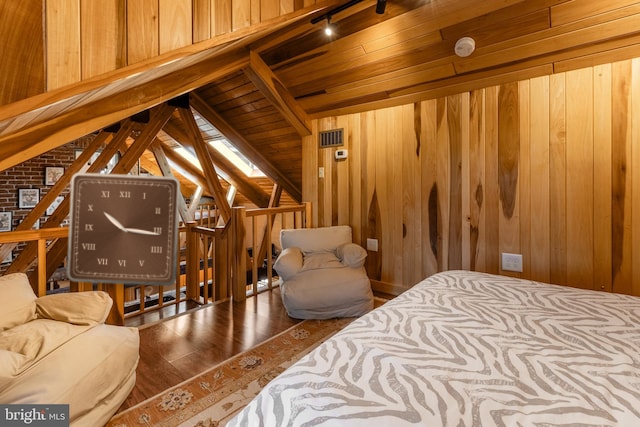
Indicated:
10.16
